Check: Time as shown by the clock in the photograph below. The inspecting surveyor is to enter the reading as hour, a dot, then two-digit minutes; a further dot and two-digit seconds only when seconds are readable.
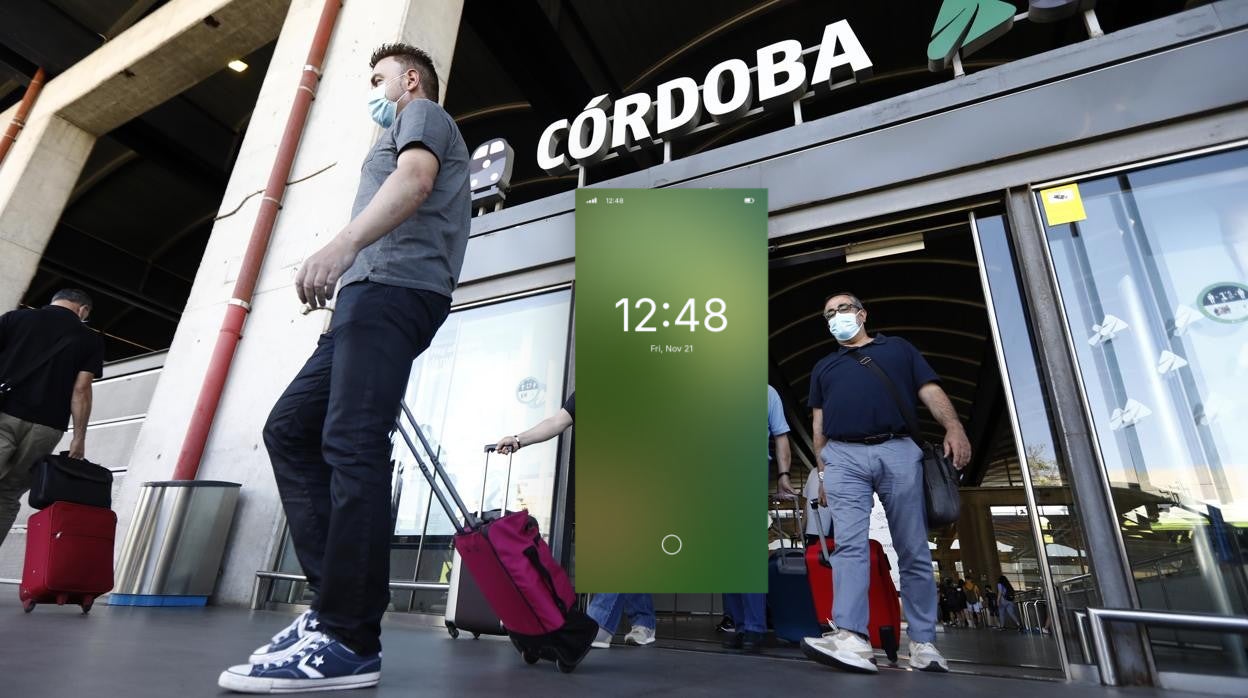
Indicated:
12.48
